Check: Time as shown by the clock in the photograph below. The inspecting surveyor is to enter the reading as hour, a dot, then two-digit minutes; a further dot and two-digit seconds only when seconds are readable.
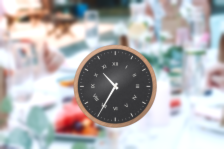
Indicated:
10.35
